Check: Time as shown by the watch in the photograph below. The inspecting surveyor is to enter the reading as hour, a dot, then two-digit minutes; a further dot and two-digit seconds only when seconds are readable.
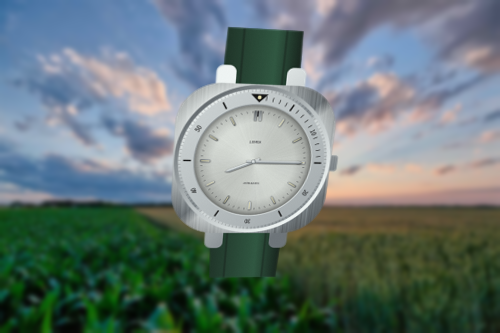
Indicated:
8.15
